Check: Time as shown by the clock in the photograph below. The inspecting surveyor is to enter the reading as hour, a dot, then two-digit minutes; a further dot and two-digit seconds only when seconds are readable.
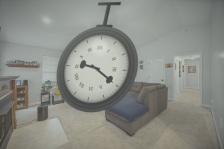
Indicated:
9.20
